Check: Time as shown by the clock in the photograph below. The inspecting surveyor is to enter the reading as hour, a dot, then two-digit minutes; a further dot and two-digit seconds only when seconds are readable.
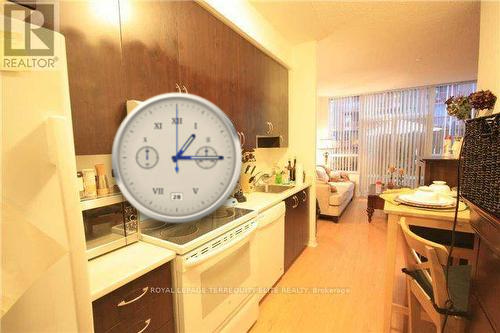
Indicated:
1.15
